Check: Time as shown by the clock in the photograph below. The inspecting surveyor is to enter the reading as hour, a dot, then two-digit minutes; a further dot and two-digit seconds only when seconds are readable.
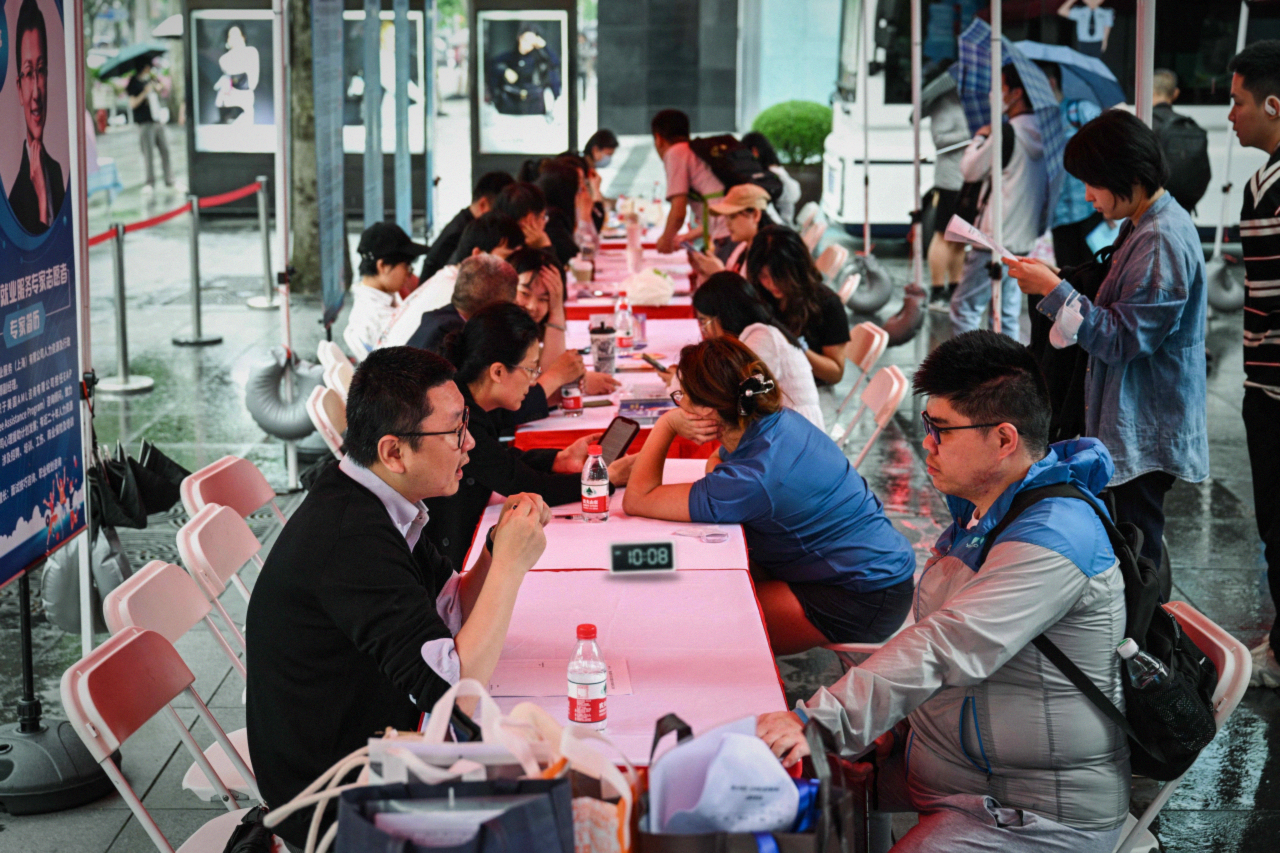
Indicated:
10.08
